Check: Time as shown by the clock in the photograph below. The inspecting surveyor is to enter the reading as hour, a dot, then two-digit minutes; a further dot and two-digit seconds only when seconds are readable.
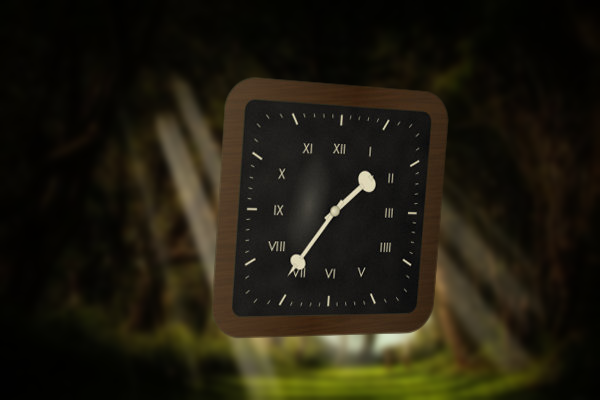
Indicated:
1.36
